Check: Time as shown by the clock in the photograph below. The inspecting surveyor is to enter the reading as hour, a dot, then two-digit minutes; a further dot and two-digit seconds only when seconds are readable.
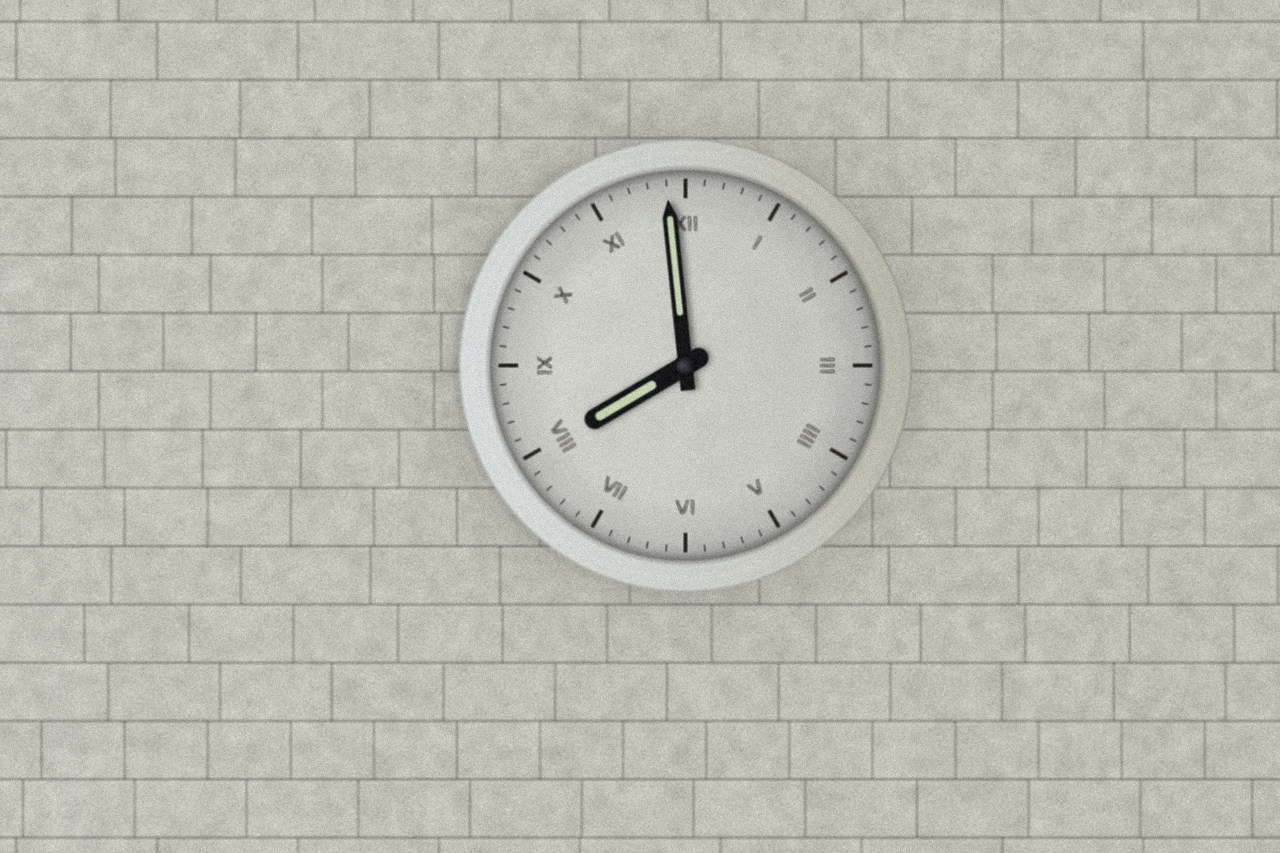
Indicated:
7.59
